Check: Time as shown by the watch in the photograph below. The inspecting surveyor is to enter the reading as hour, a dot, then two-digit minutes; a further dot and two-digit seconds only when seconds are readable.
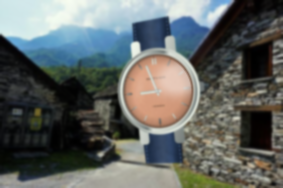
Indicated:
8.57
